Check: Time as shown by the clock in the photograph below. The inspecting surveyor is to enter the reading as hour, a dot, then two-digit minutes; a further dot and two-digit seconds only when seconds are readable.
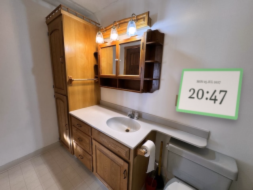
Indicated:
20.47
